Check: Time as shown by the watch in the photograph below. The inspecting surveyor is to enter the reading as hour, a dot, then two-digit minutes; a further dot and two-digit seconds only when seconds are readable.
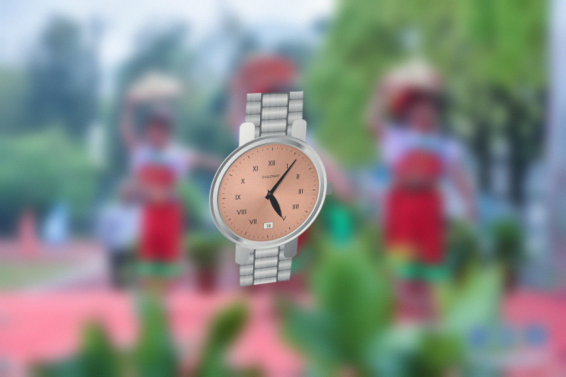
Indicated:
5.06
